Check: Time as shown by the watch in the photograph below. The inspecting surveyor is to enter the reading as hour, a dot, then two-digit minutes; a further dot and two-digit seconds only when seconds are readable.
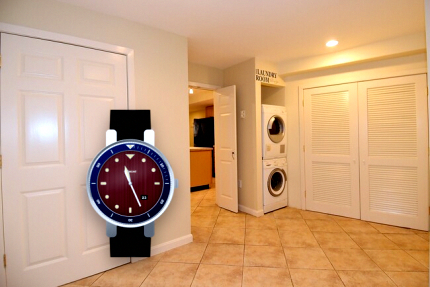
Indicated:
11.26
